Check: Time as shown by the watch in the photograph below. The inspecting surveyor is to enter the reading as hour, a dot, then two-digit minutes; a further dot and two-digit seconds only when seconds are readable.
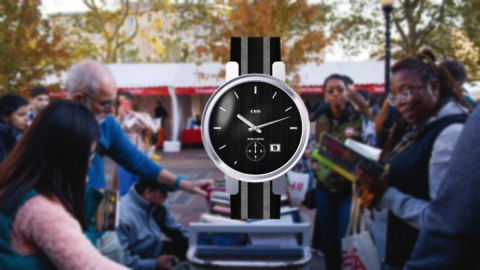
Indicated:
10.12
